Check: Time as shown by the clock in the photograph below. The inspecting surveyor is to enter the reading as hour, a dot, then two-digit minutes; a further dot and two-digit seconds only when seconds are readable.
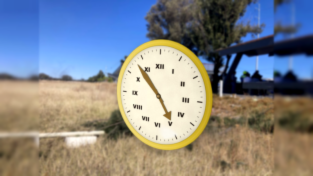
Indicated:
4.53
